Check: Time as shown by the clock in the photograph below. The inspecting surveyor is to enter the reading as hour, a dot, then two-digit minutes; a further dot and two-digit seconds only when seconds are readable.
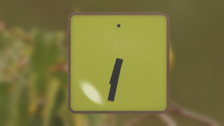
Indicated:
6.32
